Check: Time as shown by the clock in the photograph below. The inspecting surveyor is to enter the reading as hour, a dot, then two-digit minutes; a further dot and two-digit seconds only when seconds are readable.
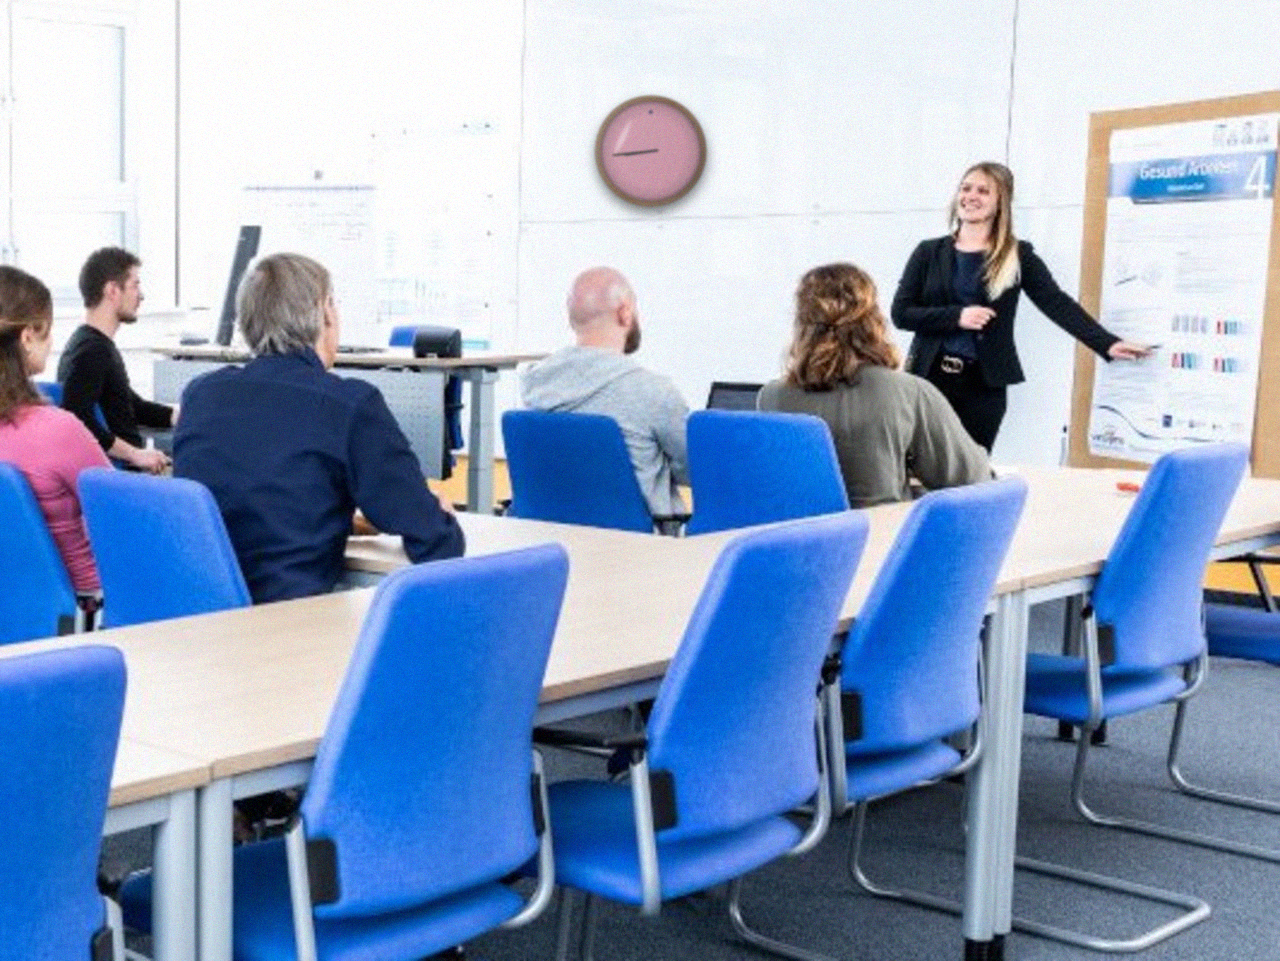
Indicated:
8.44
